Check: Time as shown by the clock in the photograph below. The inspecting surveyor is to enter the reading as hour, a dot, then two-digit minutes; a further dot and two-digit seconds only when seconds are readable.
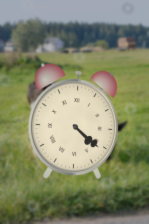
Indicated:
4.21
